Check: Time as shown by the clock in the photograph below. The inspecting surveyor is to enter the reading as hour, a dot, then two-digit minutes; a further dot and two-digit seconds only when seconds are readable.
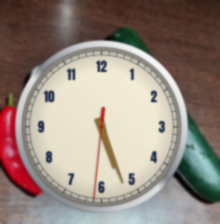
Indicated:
5.26.31
